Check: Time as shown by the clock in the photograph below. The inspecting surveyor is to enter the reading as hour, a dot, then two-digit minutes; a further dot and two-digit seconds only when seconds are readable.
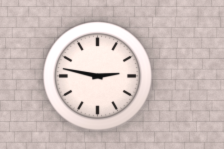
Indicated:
2.47
